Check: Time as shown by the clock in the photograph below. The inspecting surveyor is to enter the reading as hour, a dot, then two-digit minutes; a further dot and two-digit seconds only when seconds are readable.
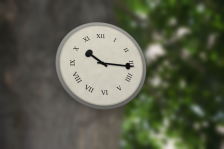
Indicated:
10.16
